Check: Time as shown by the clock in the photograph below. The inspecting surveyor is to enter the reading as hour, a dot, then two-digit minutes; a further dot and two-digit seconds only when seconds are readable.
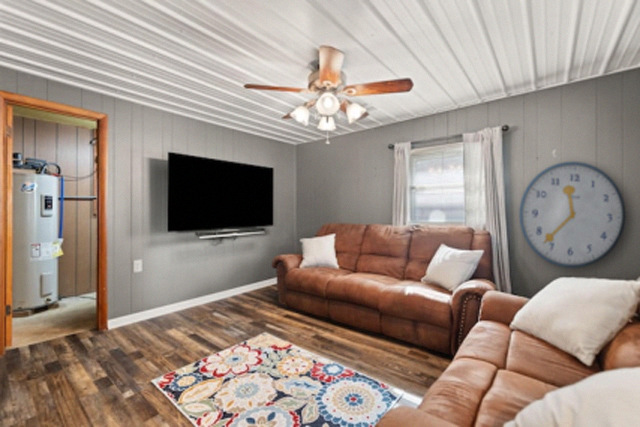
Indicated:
11.37
